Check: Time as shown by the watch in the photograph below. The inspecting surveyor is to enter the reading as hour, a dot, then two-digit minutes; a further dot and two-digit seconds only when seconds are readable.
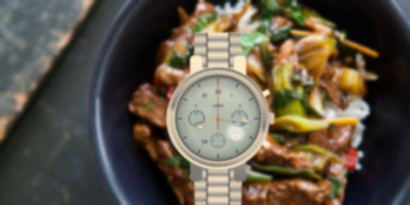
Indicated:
8.16
